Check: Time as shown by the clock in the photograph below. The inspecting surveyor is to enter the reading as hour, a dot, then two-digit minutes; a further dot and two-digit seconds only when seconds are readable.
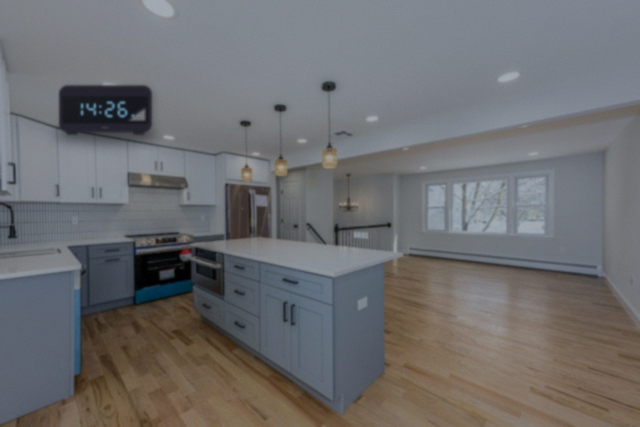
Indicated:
14.26
